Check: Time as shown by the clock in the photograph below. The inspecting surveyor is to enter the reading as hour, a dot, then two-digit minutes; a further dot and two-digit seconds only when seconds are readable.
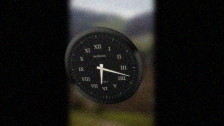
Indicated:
6.18
